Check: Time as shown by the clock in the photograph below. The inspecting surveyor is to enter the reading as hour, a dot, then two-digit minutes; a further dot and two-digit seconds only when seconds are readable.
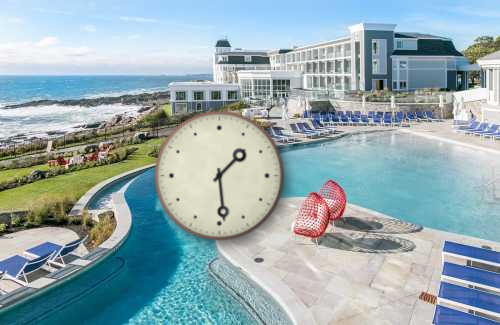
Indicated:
1.29
